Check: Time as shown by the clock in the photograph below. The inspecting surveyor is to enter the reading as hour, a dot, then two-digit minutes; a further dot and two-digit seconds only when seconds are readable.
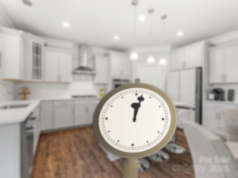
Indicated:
12.02
